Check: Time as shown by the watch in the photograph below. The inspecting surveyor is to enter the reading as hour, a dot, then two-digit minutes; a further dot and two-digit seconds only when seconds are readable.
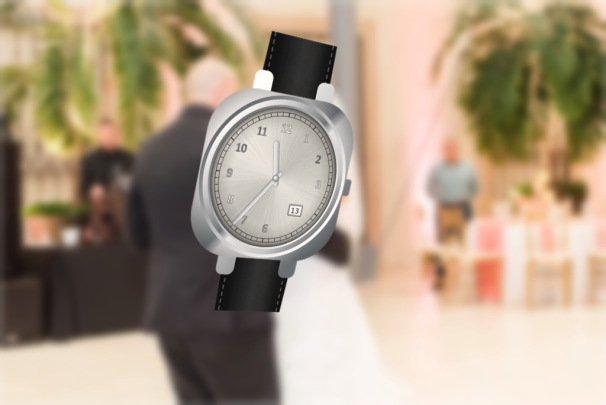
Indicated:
11.36
